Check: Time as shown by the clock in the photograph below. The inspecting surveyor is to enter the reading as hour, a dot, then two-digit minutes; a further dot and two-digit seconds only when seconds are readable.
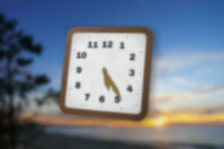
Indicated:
5.24
